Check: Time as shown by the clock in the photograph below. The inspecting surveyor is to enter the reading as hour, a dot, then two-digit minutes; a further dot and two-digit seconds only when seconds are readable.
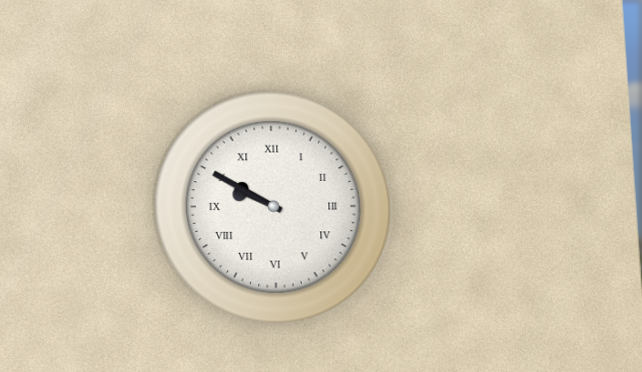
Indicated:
9.50
